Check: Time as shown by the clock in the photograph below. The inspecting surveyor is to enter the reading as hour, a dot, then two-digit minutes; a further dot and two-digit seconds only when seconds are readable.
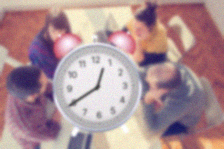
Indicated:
12.40
